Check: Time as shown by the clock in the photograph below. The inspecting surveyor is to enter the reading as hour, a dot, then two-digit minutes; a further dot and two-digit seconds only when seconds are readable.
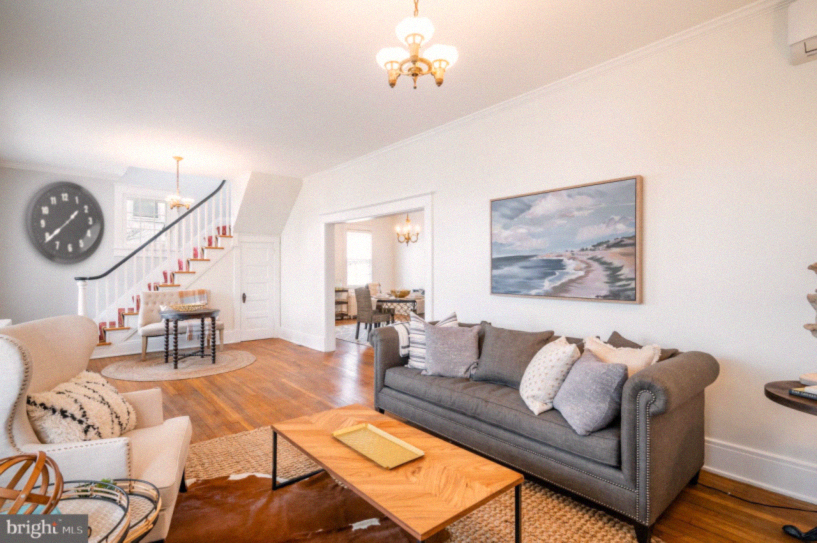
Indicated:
1.39
